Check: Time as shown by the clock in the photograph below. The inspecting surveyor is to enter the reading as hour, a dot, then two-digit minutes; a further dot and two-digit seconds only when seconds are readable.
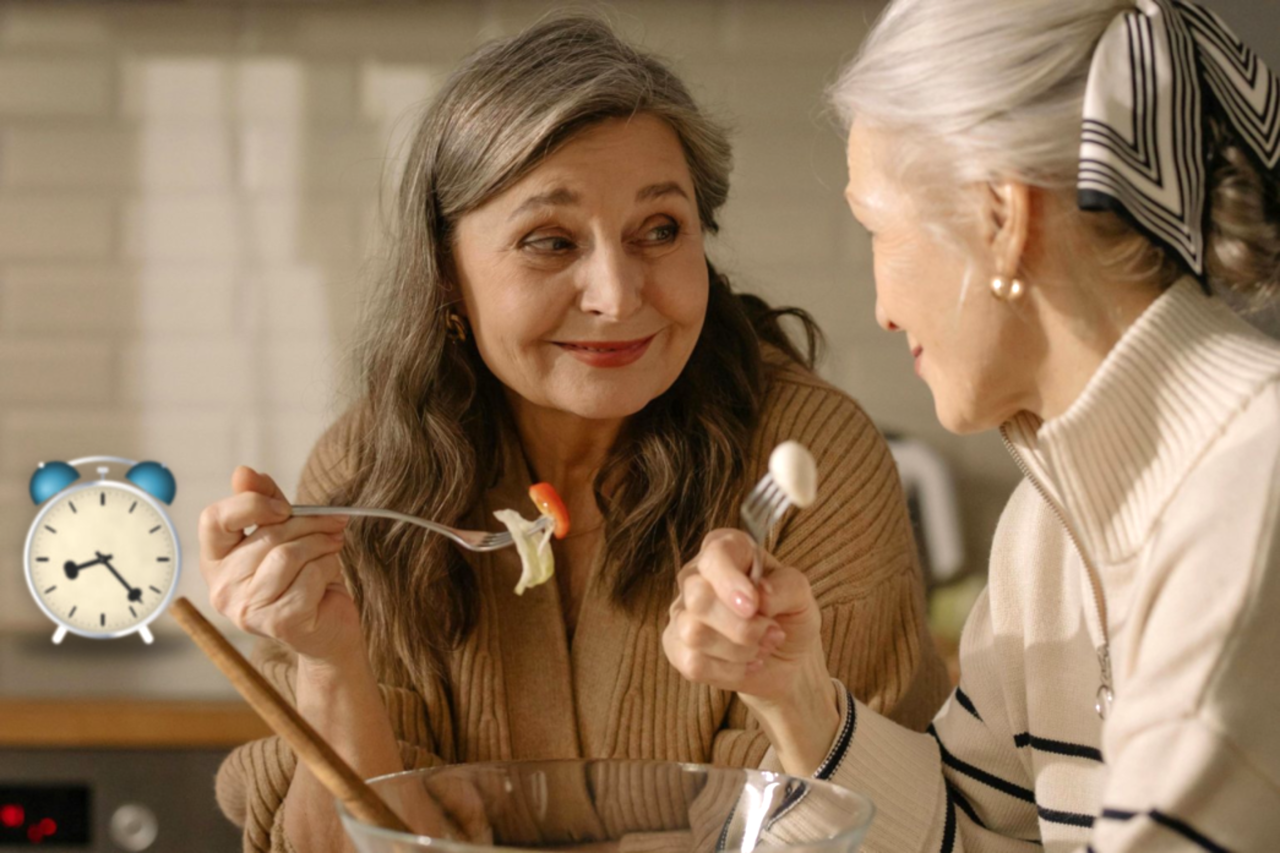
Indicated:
8.23
